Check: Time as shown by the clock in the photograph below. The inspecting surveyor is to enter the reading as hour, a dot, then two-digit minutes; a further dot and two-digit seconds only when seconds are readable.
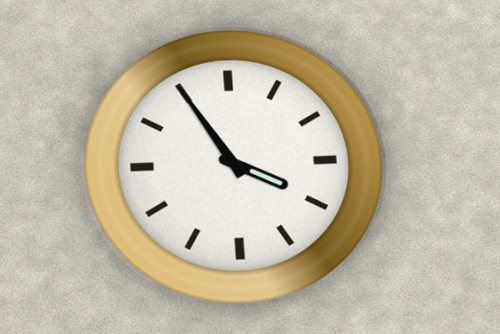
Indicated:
3.55
